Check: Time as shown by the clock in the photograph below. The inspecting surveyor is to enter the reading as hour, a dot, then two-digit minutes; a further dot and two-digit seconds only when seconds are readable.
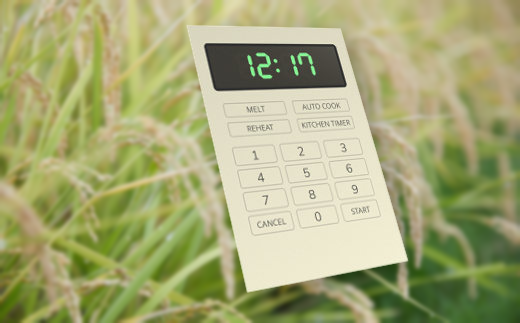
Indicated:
12.17
